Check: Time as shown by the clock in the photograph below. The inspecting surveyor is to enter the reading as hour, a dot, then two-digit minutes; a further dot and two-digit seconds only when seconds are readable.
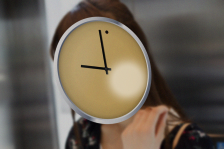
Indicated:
8.58
